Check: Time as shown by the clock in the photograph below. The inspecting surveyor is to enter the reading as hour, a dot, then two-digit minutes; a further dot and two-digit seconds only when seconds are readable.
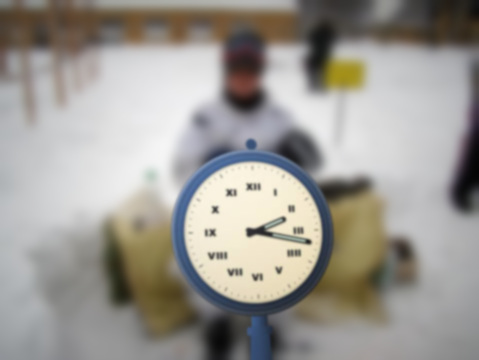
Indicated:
2.17
